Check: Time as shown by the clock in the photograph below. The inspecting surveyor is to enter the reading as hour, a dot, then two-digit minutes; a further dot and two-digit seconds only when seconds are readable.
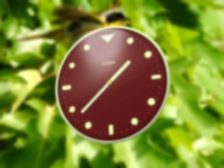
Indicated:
1.38
